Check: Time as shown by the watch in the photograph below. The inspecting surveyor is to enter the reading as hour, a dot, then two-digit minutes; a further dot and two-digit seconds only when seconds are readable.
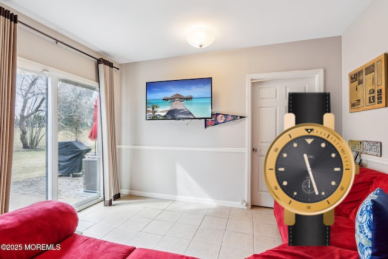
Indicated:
11.27
